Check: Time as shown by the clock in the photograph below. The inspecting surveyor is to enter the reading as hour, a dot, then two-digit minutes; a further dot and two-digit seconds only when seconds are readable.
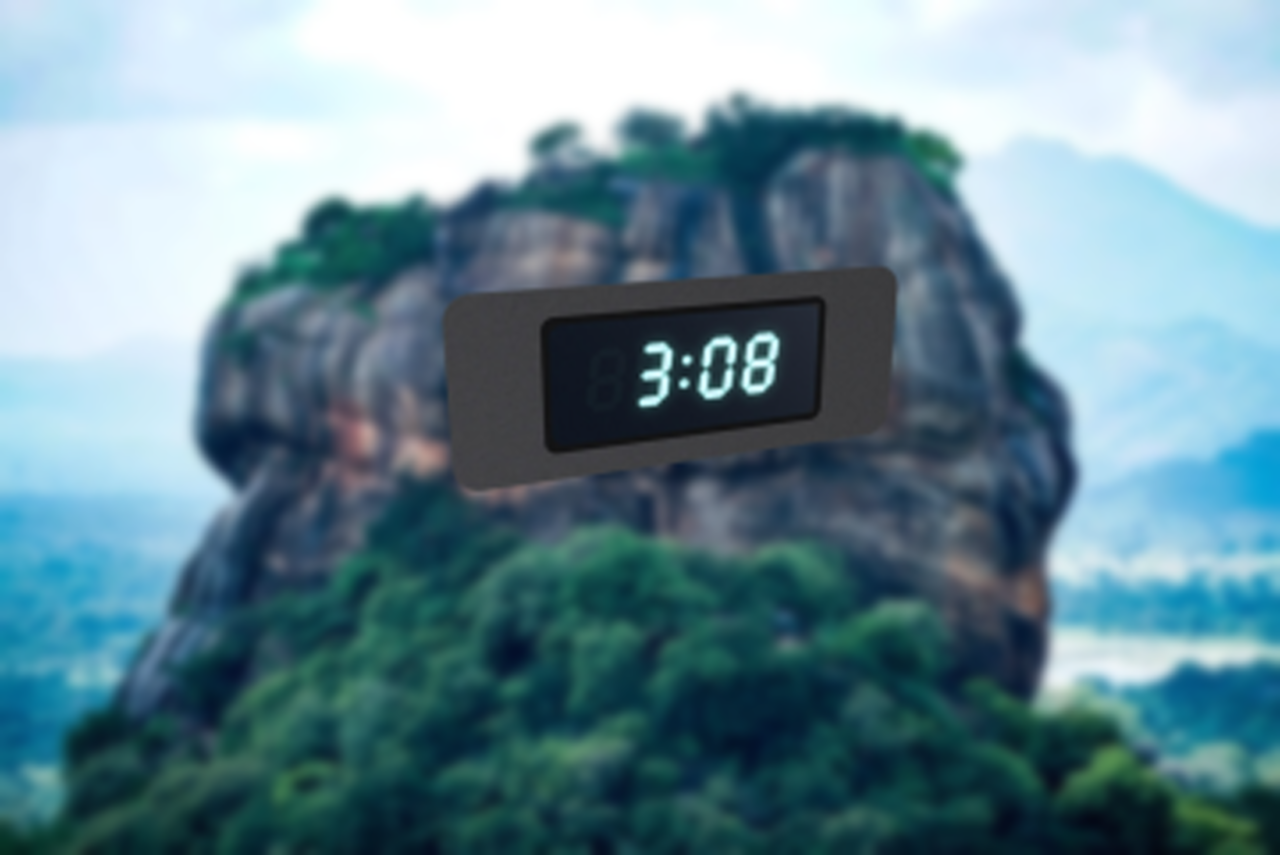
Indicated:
3.08
